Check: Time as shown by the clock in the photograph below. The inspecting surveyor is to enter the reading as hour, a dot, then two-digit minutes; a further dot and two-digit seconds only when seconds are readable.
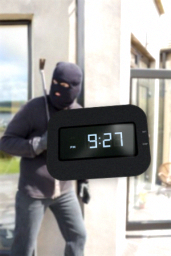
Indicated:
9.27
